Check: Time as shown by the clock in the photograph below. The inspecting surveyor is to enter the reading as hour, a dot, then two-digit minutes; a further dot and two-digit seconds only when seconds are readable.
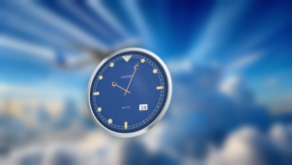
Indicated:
10.04
